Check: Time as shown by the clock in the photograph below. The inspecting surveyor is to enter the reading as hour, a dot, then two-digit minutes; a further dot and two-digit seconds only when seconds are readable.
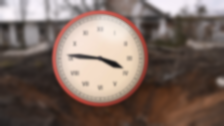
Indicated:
3.46
